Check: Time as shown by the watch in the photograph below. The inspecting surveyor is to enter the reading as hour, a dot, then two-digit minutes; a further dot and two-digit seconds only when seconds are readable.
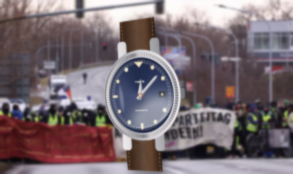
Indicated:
12.08
